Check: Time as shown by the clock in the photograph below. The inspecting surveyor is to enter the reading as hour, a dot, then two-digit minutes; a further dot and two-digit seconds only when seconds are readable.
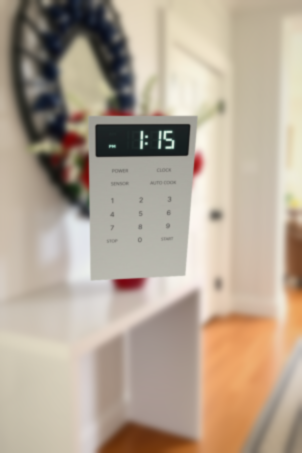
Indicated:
1.15
